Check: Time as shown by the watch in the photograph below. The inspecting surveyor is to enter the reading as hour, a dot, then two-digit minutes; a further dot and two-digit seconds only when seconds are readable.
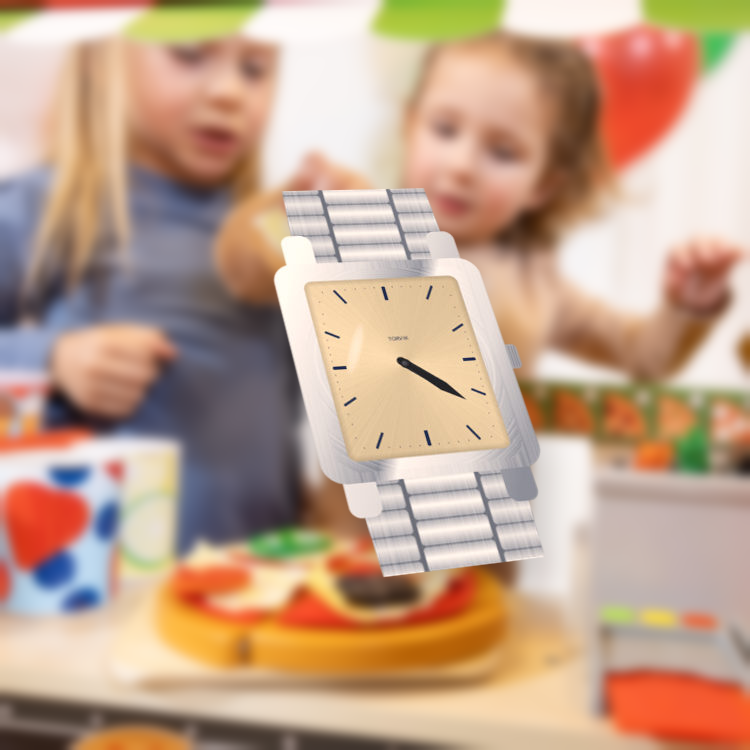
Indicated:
4.22
